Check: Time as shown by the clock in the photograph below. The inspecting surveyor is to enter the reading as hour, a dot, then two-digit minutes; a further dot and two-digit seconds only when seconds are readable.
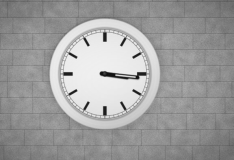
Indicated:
3.16
